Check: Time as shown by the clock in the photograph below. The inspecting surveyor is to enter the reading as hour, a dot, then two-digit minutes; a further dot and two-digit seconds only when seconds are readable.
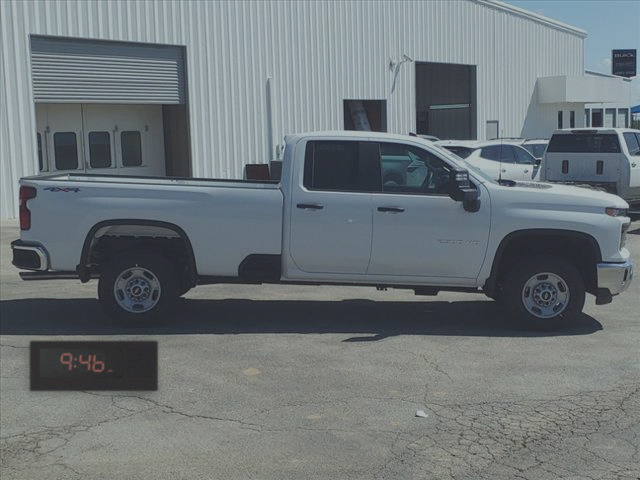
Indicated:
9.46
